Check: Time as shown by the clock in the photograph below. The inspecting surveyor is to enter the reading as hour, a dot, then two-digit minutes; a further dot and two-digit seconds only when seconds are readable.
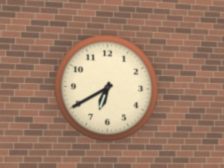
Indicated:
6.40
